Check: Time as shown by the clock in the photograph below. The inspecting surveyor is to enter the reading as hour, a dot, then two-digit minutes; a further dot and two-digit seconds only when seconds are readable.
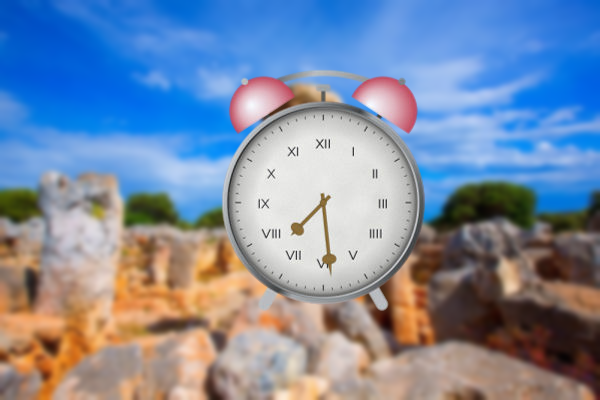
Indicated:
7.29
